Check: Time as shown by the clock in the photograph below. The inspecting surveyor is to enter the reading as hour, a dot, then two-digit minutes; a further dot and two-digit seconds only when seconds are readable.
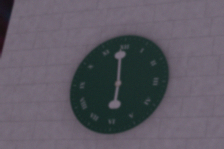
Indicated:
5.59
